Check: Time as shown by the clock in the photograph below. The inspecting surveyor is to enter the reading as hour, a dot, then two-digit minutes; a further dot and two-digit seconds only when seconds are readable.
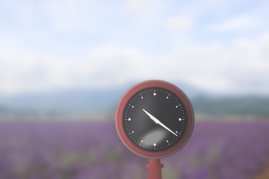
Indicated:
10.21
